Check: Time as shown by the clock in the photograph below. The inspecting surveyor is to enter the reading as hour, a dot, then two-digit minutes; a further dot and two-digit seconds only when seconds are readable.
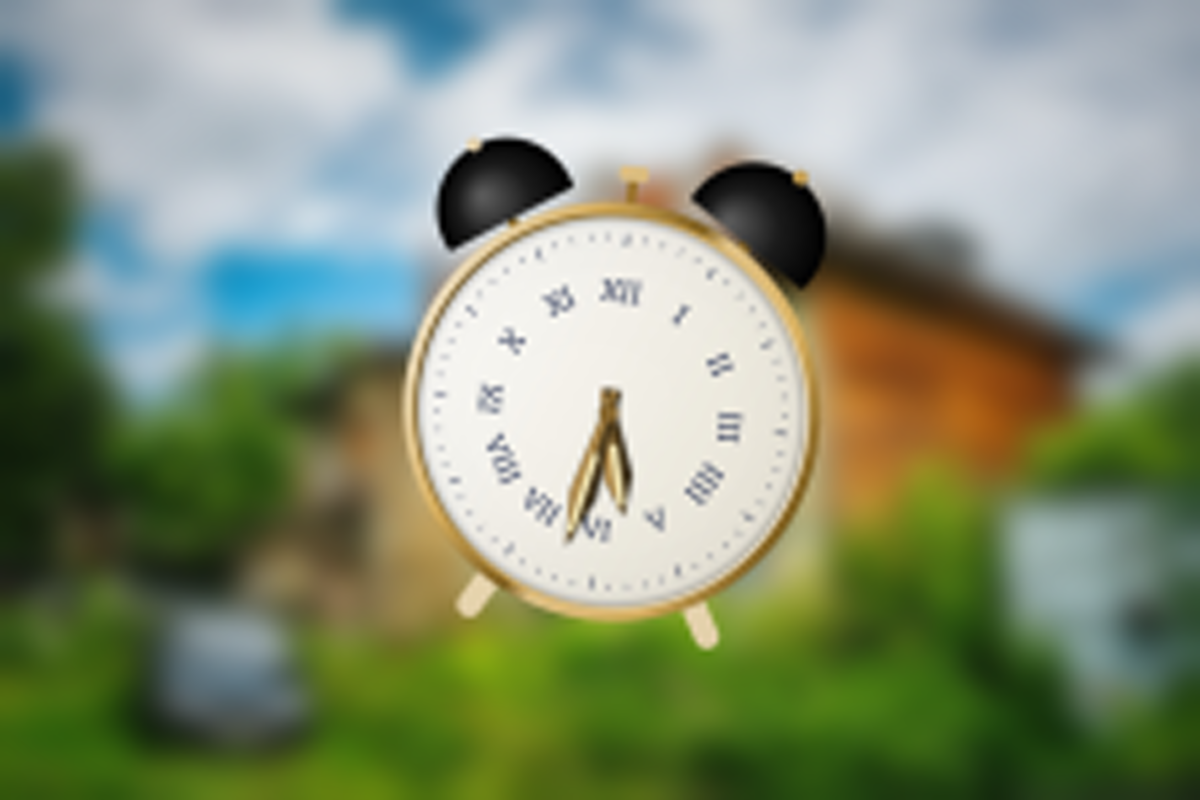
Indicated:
5.32
